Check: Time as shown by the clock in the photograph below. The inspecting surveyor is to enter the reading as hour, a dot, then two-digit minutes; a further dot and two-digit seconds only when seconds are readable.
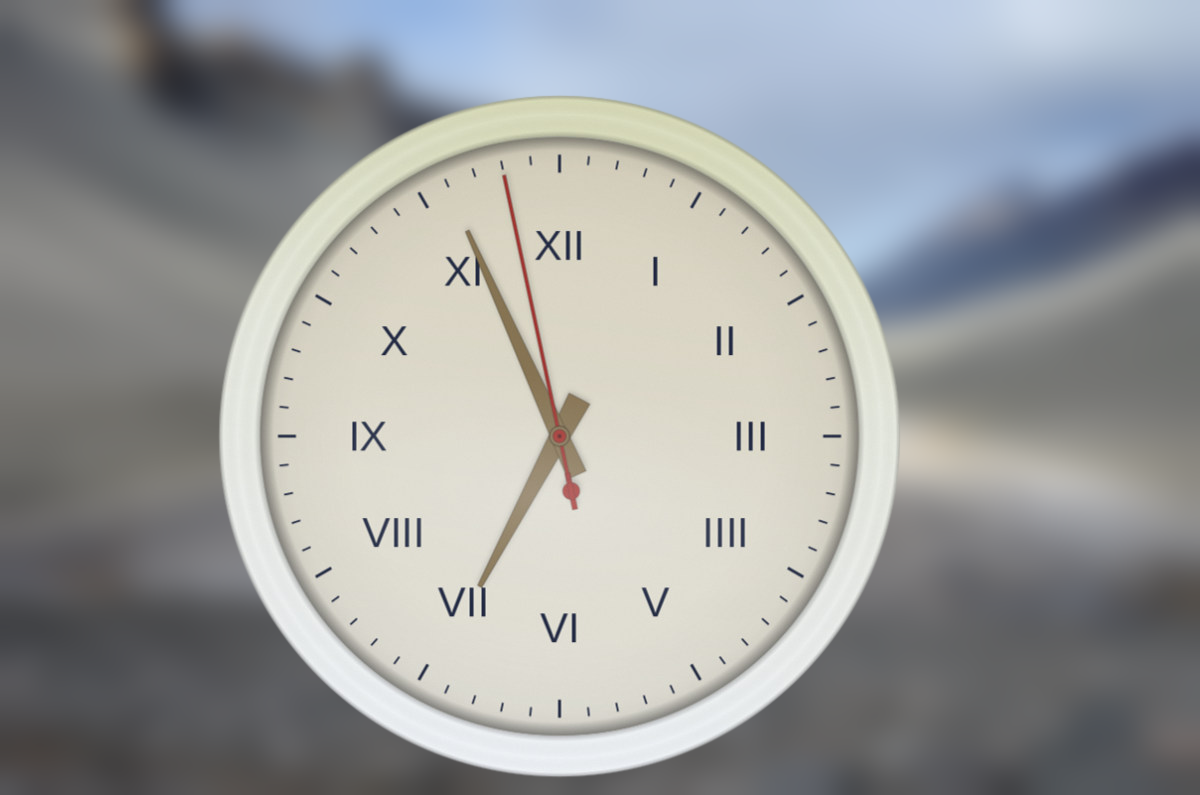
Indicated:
6.55.58
